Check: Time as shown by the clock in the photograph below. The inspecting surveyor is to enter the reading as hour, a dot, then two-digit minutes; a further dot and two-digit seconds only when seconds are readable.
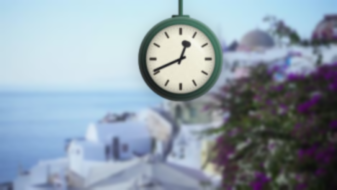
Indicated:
12.41
